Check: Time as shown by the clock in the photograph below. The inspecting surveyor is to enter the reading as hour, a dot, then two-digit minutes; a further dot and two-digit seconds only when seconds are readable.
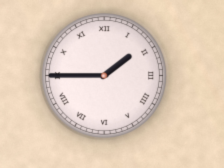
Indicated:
1.45
